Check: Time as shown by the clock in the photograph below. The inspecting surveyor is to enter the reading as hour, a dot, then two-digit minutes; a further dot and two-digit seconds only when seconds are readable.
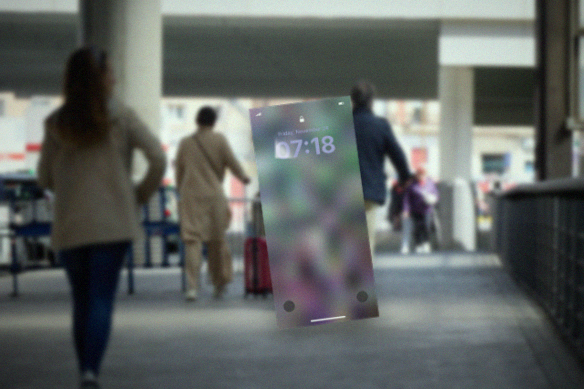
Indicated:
7.18
